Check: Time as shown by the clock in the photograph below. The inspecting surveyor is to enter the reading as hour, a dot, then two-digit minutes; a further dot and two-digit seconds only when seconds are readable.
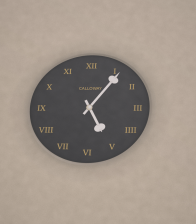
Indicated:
5.06
